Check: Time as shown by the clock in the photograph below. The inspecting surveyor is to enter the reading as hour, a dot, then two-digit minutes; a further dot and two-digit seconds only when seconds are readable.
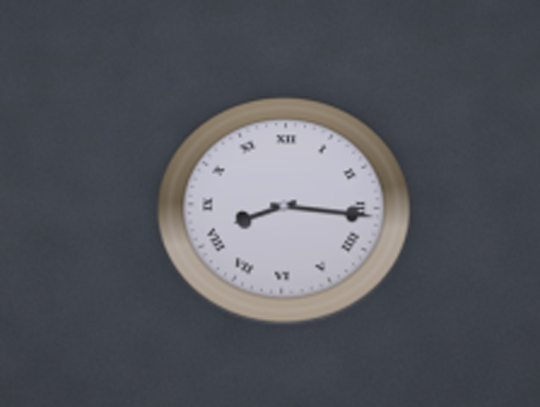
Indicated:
8.16
